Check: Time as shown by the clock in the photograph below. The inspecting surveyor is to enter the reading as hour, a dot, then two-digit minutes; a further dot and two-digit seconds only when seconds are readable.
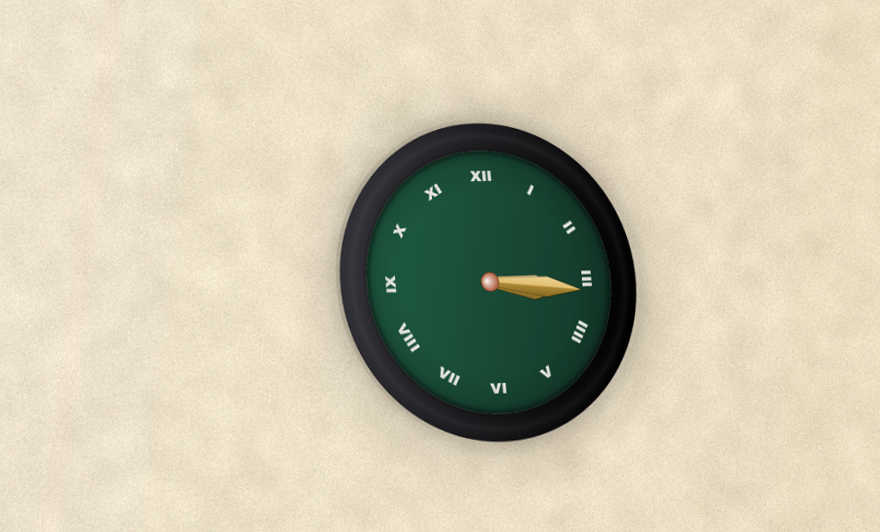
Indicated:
3.16
